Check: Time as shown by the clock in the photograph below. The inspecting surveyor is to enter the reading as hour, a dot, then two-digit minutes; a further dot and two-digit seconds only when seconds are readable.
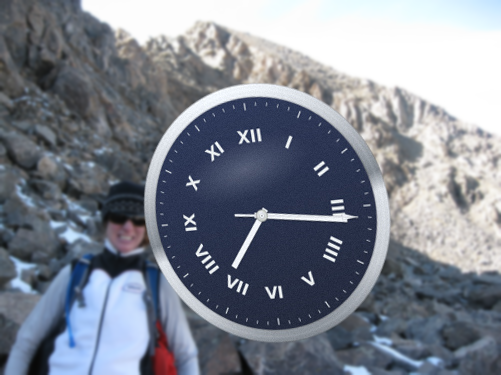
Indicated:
7.16.16
